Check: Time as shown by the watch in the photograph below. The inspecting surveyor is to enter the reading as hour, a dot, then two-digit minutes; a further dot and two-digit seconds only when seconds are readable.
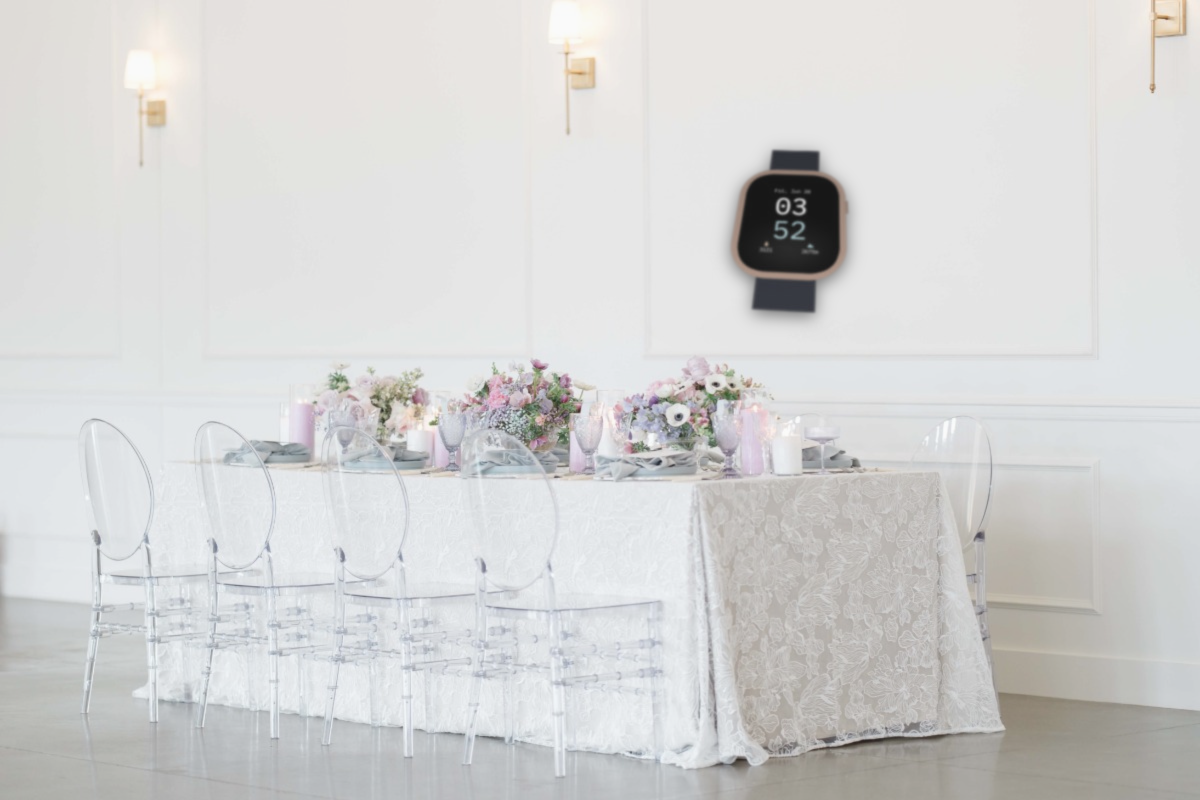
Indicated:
3.52
